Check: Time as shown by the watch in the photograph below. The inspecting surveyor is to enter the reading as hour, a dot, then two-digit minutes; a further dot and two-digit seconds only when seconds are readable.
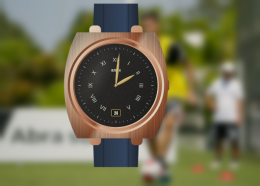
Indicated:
2.01
